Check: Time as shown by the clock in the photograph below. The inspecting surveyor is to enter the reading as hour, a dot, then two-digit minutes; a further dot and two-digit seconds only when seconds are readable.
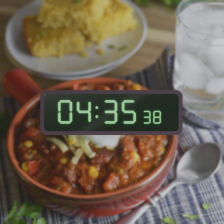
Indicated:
4.35.38
